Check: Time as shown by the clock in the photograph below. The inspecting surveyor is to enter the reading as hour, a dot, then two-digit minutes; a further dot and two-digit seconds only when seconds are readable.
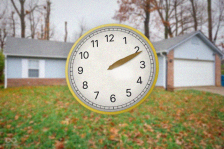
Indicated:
2.11
